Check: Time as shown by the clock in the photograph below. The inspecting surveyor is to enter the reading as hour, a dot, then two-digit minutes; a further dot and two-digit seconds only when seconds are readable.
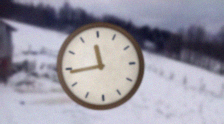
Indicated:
11.44
